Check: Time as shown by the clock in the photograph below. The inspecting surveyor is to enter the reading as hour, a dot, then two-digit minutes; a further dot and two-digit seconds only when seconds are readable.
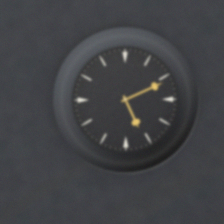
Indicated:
5.11
